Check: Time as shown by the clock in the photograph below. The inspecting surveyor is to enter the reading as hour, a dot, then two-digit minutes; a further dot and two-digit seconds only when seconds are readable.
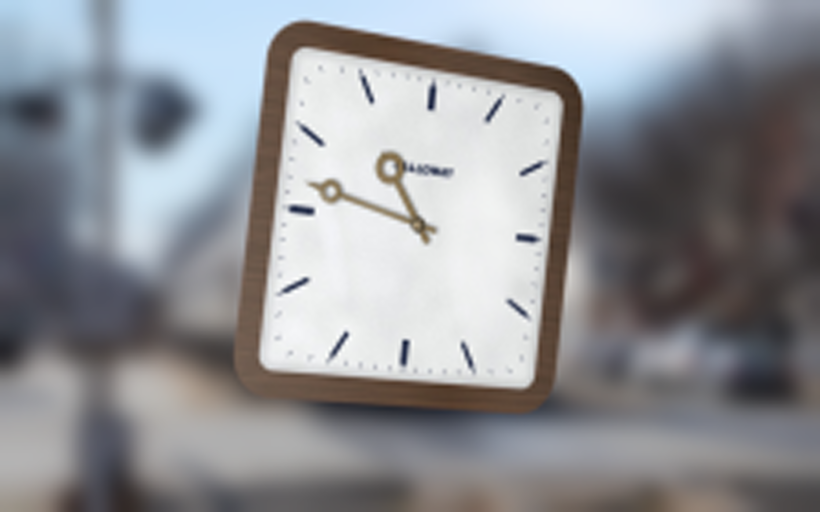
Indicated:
10.47
